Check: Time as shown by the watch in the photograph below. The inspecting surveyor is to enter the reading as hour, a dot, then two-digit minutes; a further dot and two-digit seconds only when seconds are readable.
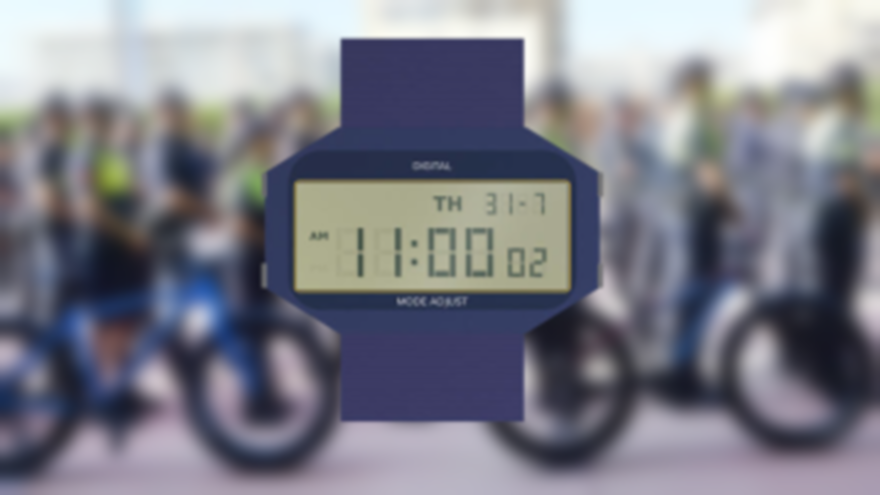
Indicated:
11.00.02
